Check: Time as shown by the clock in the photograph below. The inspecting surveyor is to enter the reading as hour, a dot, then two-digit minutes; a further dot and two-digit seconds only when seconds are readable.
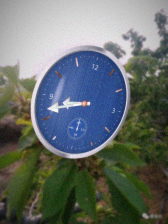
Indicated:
8.42
